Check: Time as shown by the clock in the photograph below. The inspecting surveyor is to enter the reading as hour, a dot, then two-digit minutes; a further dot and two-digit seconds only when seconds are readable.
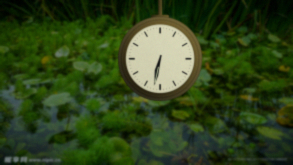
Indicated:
6.32
